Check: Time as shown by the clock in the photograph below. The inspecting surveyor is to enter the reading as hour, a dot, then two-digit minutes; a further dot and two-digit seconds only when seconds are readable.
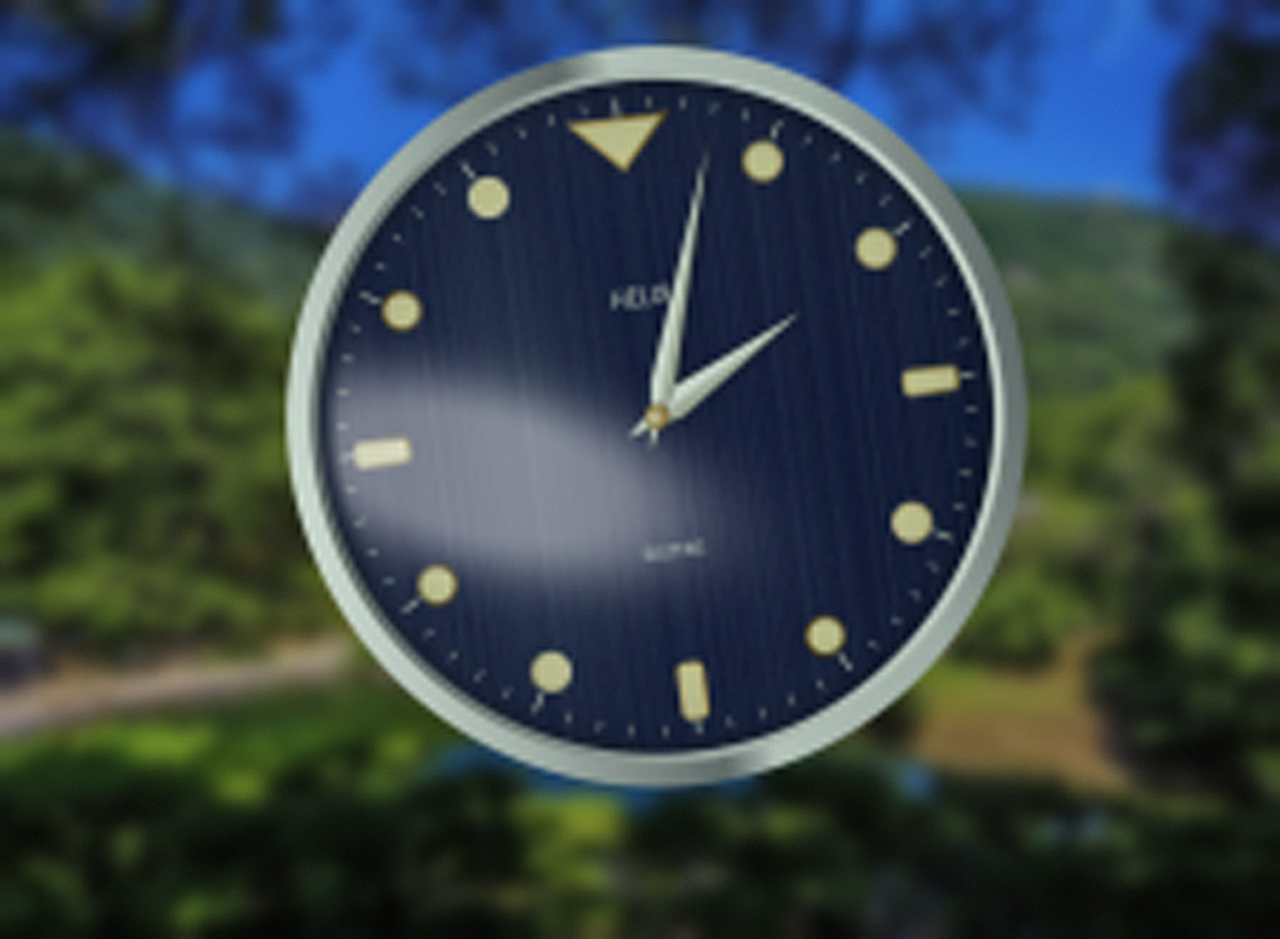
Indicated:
2.03
